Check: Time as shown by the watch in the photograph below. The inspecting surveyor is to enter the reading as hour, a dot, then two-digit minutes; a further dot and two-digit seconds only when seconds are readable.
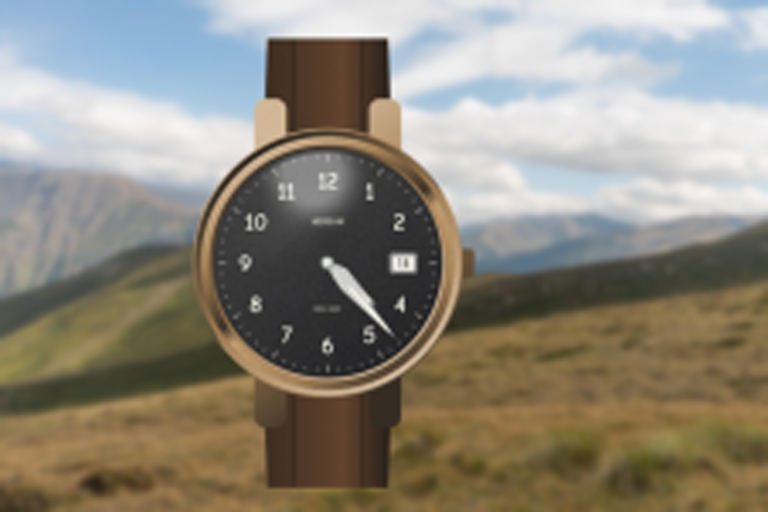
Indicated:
4.23
